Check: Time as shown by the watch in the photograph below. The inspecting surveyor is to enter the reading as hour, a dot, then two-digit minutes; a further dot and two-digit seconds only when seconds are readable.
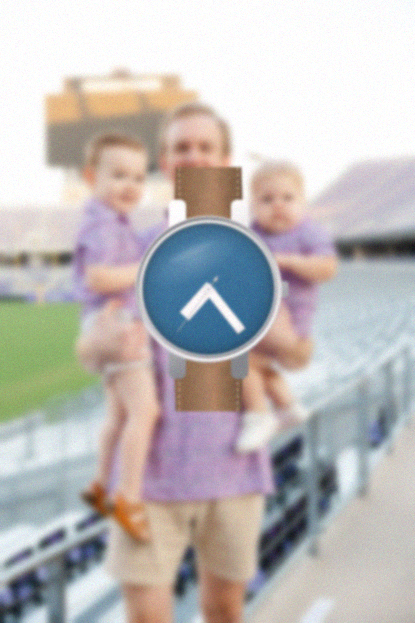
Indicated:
7.23.36
